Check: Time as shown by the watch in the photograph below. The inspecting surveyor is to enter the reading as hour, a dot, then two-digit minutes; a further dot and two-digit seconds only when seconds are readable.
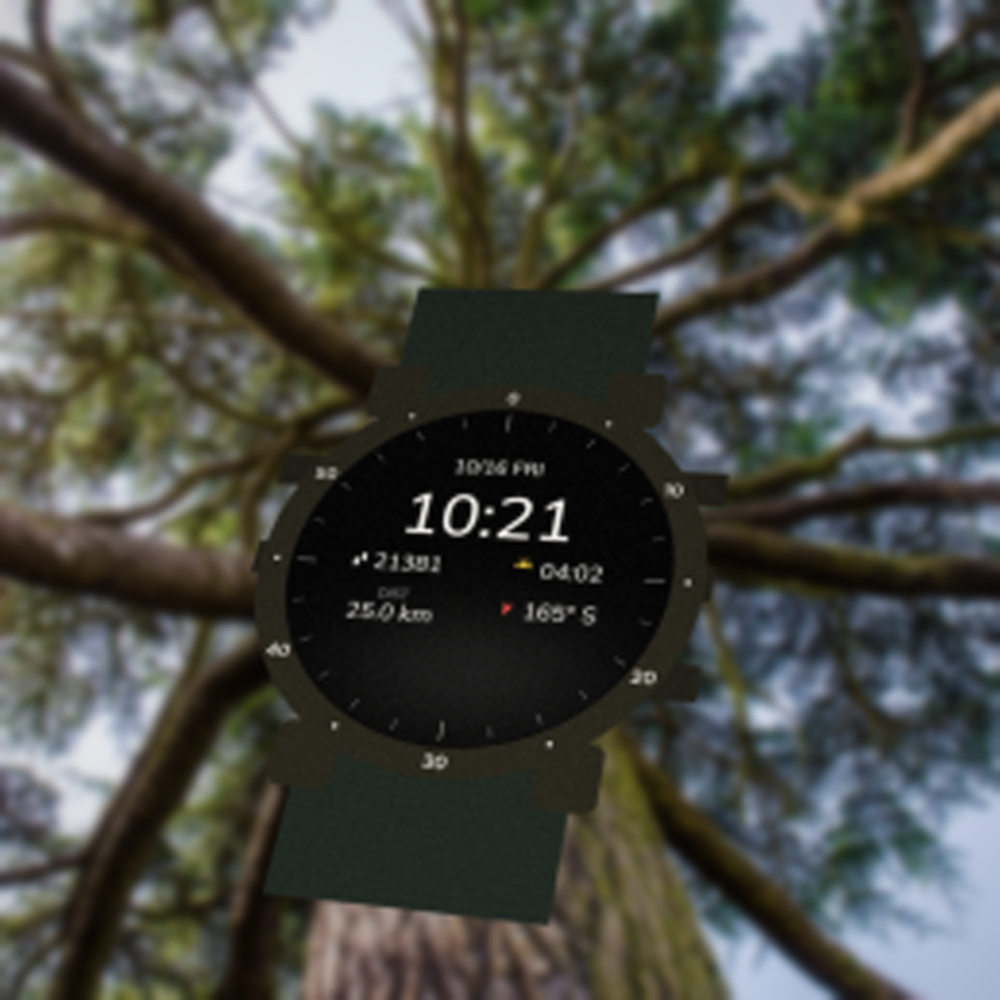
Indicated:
10.21
